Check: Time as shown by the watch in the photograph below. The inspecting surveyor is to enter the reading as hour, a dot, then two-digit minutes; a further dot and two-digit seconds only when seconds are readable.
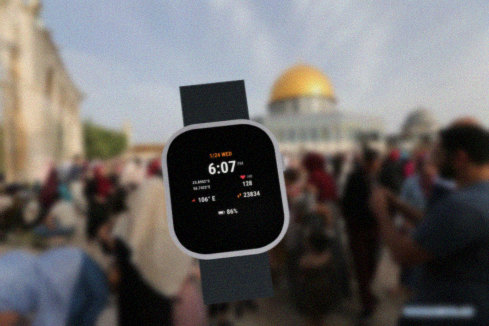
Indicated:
6.07
